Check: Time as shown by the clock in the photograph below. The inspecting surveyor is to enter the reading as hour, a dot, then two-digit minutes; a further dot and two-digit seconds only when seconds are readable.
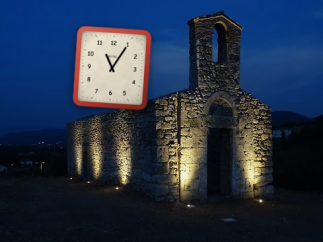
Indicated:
11.05
